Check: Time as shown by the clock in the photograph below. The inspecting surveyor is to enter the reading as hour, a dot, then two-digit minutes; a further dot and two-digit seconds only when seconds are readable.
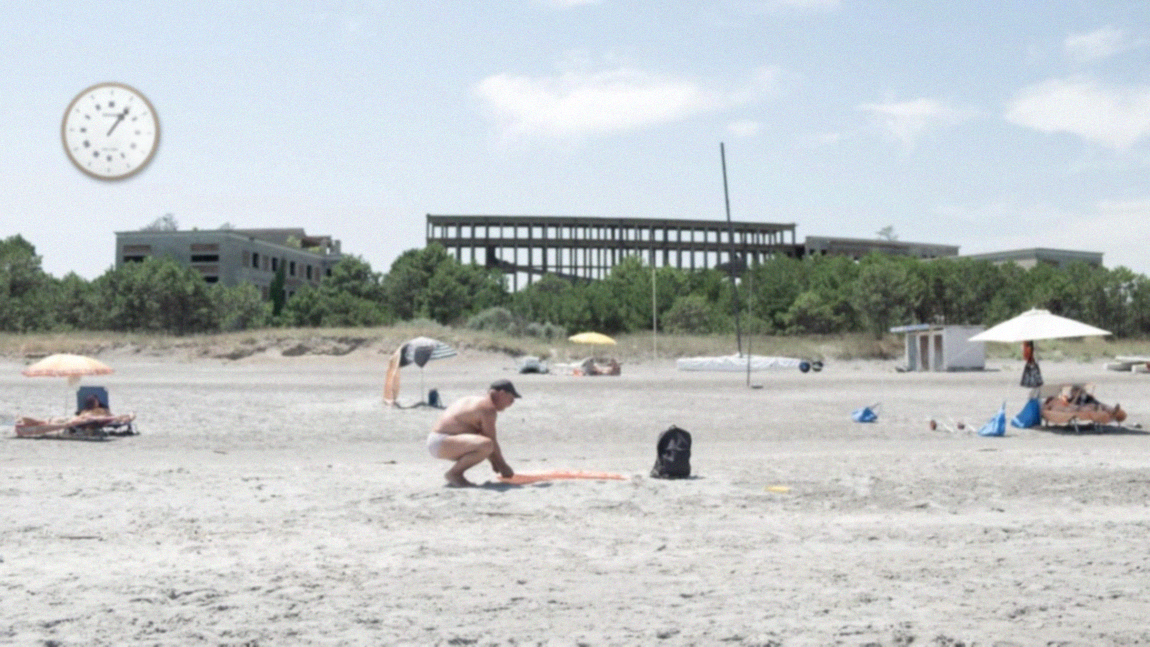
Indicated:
1.06
